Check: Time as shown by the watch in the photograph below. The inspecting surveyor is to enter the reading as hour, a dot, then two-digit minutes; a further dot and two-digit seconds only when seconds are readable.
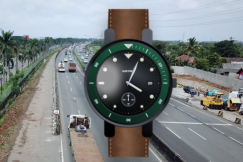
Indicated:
4.04
